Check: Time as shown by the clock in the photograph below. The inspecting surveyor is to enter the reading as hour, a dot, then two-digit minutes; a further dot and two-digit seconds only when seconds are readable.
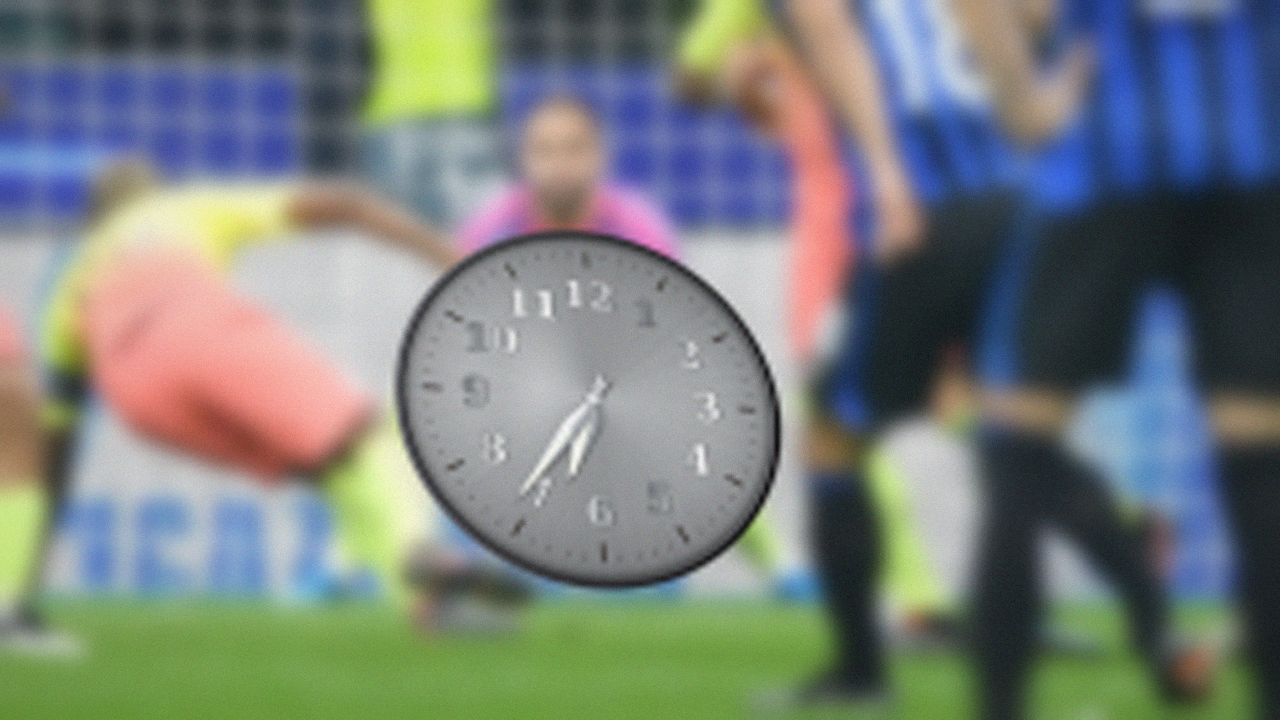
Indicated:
6.36
